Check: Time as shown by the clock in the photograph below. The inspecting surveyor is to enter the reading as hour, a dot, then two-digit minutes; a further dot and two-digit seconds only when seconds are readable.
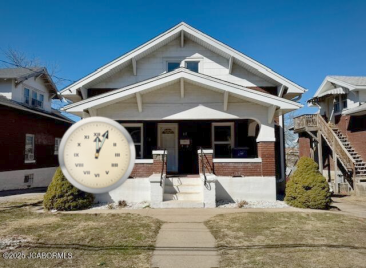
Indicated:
12.04
